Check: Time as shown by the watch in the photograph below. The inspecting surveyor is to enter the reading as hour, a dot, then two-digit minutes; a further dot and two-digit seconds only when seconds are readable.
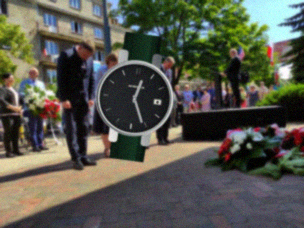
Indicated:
12.26
